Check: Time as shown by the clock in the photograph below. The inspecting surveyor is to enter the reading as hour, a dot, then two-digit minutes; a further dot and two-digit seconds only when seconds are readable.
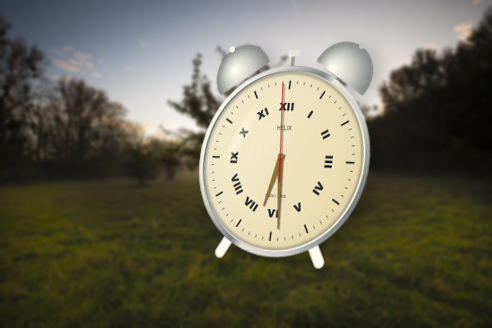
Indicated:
6.28.59
